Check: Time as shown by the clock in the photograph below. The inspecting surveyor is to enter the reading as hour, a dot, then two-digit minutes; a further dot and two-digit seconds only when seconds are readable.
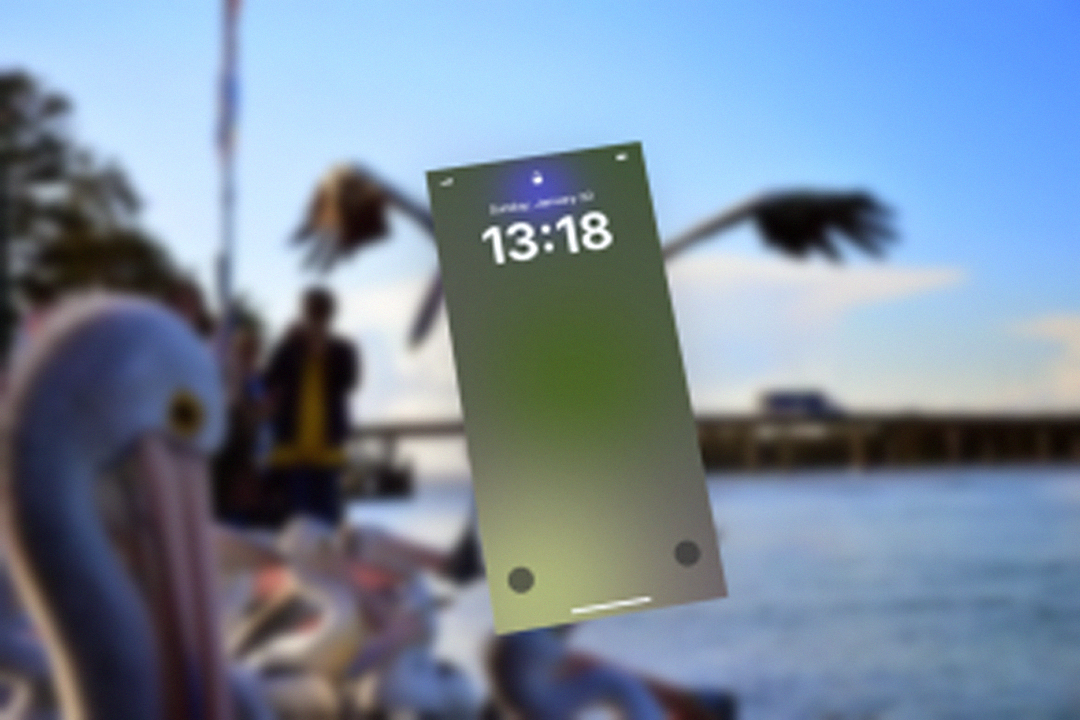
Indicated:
13.18
